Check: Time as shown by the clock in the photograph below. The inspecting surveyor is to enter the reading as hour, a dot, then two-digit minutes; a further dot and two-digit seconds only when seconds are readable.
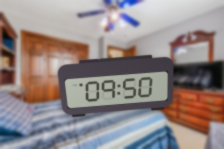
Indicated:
9.50
